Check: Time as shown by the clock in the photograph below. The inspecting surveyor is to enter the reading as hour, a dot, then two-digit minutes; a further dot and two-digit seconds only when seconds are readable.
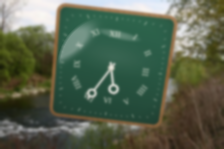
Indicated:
5.35
